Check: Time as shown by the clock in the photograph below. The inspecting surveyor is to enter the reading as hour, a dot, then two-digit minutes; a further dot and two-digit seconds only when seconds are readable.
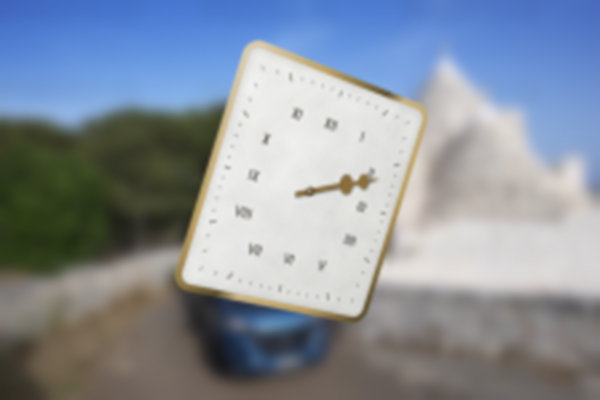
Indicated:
2.11
